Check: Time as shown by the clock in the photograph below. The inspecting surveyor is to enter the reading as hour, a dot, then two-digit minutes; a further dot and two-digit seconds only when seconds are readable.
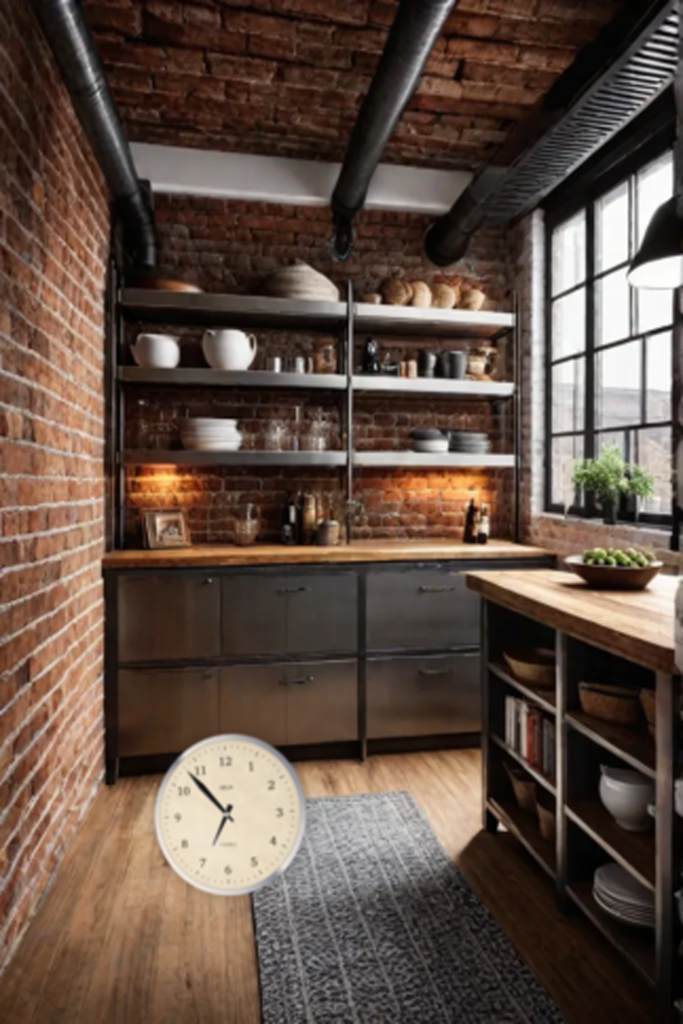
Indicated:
6.53
